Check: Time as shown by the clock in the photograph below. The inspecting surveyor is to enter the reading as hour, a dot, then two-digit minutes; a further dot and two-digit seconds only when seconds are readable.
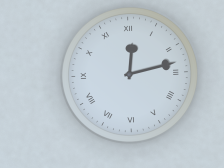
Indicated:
12.13
